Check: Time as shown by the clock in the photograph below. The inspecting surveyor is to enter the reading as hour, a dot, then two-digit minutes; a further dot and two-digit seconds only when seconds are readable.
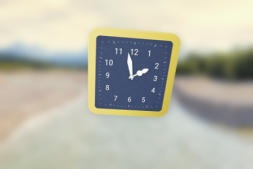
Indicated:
1.58
